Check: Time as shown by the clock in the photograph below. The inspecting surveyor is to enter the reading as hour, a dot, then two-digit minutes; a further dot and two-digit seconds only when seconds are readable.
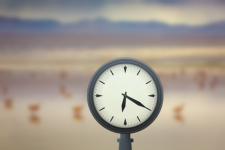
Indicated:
6.20
